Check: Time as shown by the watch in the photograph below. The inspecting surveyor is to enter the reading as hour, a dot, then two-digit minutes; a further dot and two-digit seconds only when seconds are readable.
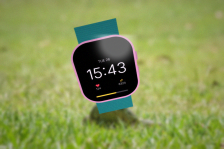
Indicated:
15.43
